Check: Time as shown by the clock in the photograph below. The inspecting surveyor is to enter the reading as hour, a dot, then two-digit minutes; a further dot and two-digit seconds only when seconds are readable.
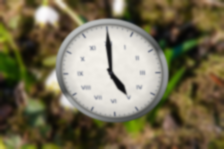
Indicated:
5.00
